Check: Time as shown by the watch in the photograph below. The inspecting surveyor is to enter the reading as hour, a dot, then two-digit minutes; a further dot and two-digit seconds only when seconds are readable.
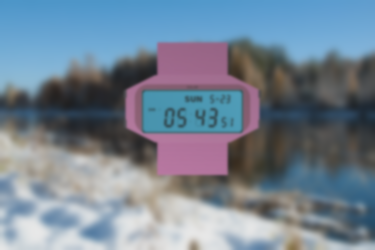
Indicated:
5.43
